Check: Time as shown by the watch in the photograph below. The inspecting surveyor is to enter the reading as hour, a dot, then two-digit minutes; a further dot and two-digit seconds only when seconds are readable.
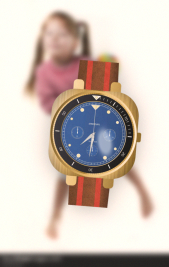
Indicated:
7.31
